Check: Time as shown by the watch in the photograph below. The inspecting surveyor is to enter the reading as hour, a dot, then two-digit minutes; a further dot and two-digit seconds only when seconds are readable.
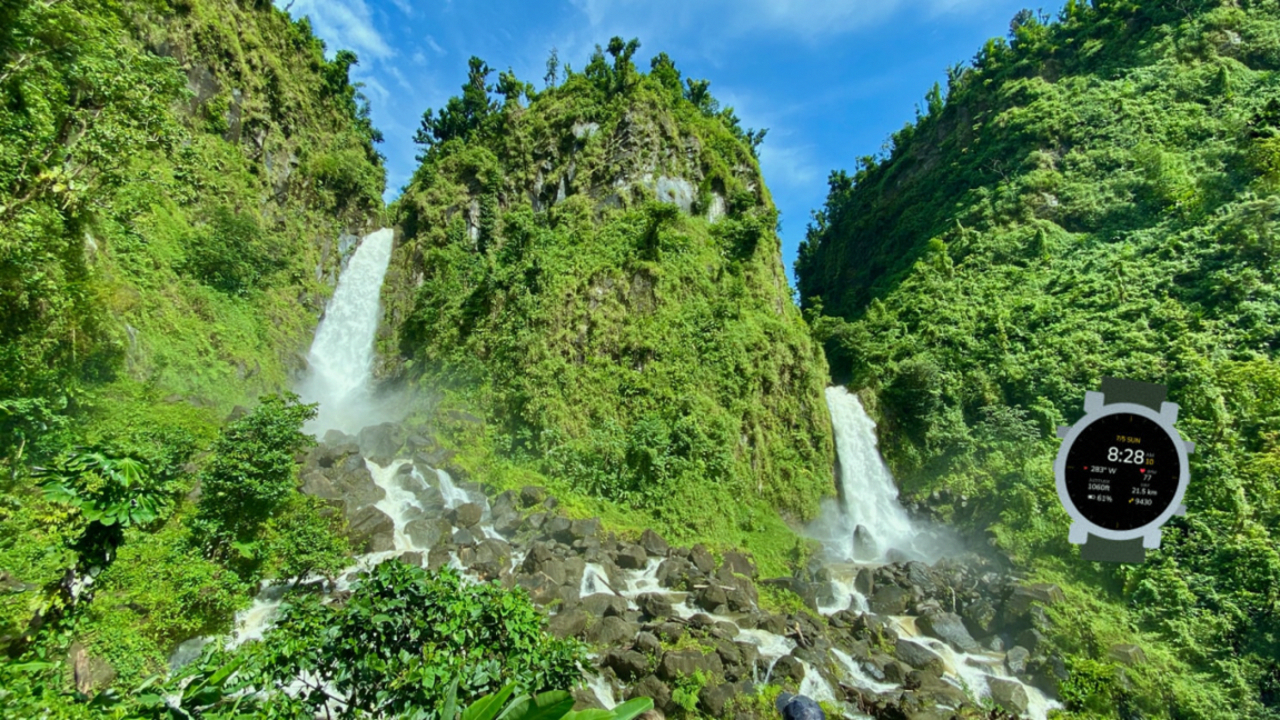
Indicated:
8.28
